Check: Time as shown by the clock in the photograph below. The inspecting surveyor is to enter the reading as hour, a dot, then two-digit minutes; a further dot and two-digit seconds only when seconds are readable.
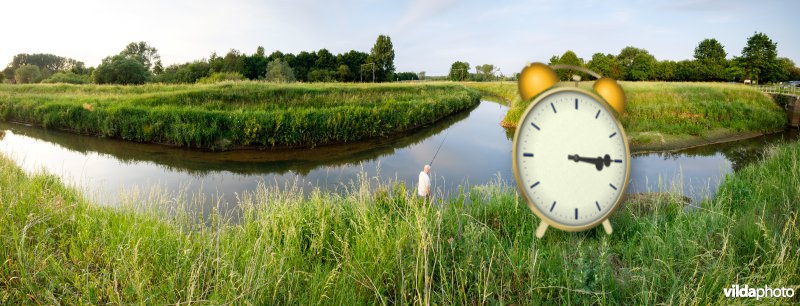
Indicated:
3.15
